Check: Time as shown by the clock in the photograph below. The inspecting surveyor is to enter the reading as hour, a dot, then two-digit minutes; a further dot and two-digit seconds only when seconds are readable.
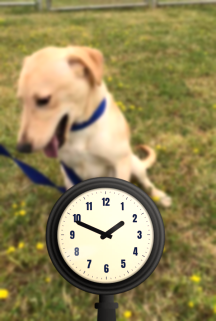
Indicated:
1.49
